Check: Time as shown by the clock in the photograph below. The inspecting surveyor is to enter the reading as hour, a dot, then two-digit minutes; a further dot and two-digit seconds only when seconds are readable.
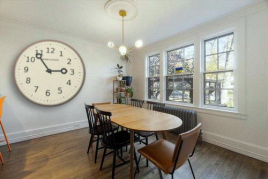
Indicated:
2.54
